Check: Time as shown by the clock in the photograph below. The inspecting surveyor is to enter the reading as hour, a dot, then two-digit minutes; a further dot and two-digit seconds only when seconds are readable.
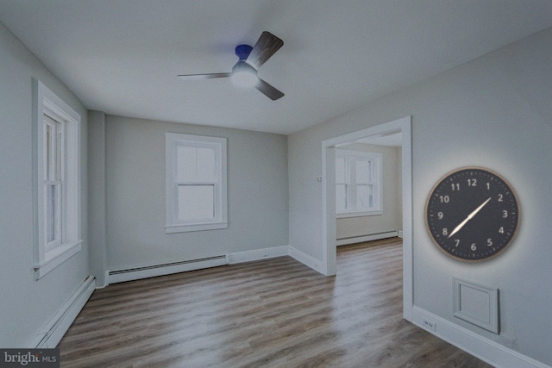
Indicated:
1.38
